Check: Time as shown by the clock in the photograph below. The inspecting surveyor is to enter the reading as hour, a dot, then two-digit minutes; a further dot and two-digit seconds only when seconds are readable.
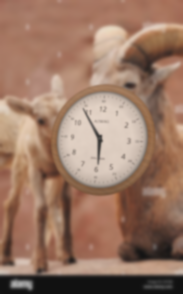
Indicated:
5.54
